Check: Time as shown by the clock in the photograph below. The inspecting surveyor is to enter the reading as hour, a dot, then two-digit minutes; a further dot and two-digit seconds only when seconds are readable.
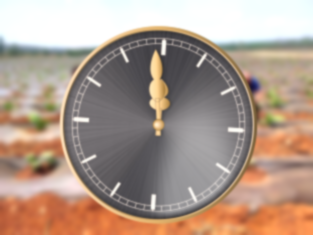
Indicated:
11.59
